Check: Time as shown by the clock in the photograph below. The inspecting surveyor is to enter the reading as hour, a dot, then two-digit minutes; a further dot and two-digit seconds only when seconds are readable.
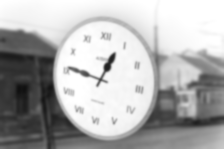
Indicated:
12.46
